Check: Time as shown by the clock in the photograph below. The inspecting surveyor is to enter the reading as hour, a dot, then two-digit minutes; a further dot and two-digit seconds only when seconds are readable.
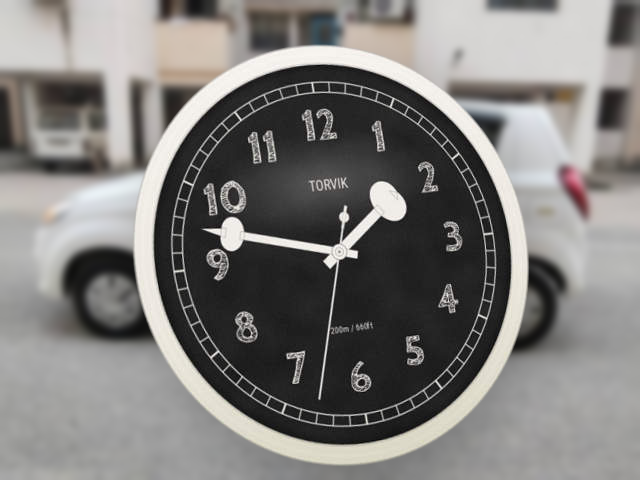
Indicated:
1.47.33
